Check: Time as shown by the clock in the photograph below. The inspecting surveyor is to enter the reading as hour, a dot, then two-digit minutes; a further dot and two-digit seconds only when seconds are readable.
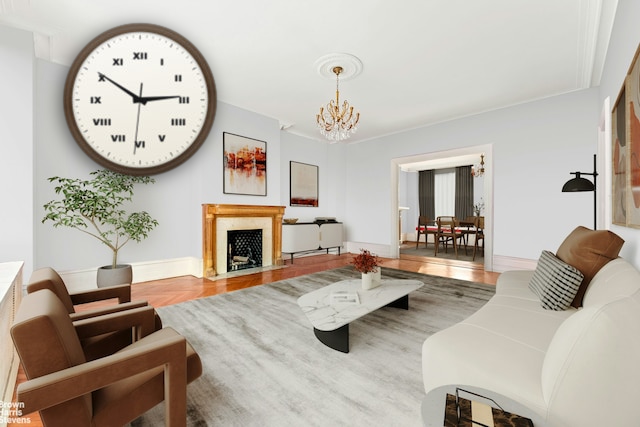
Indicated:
2.50.31
